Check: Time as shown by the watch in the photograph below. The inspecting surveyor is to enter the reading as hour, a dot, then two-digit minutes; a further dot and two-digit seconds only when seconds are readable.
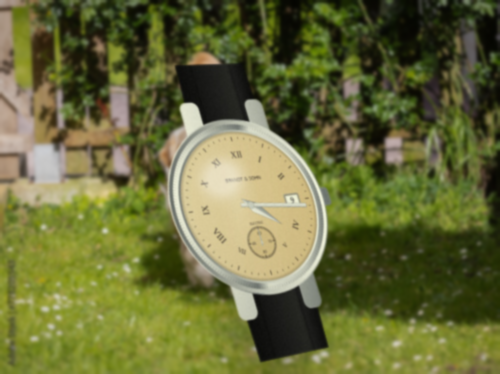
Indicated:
4.16
